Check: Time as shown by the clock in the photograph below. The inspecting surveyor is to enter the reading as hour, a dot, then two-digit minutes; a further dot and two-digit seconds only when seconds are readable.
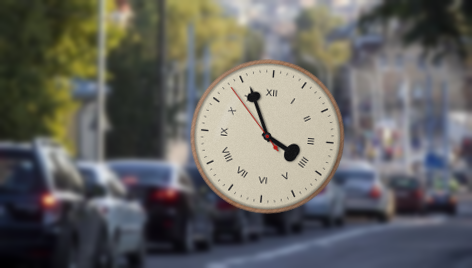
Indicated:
3.55.53
